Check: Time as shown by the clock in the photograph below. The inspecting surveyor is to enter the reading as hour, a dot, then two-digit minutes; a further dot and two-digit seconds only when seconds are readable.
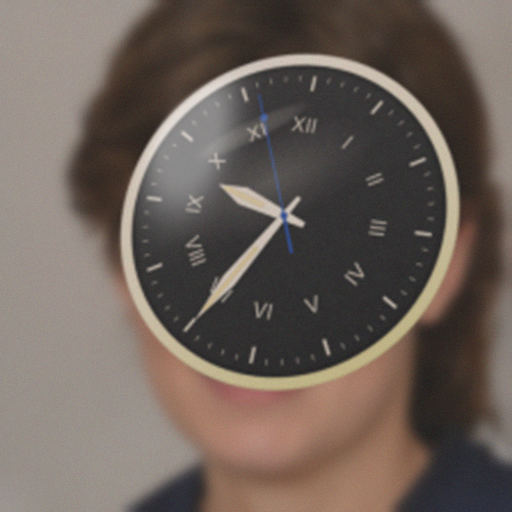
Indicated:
9.34.56
